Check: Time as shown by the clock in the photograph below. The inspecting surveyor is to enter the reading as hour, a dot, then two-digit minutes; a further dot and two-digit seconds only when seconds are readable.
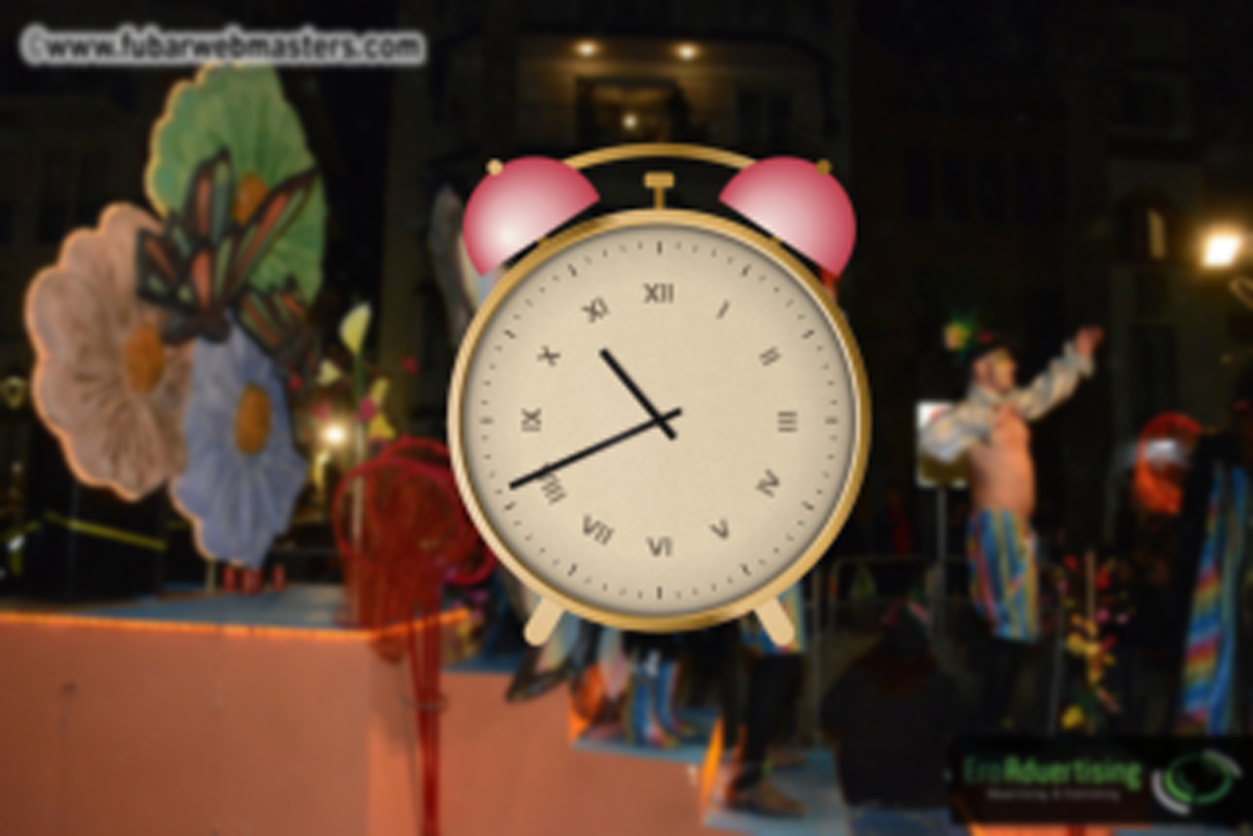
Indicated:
10.41
